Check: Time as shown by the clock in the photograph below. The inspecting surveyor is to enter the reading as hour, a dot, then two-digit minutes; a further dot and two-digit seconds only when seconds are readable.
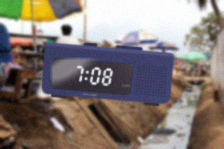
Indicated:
7.08
